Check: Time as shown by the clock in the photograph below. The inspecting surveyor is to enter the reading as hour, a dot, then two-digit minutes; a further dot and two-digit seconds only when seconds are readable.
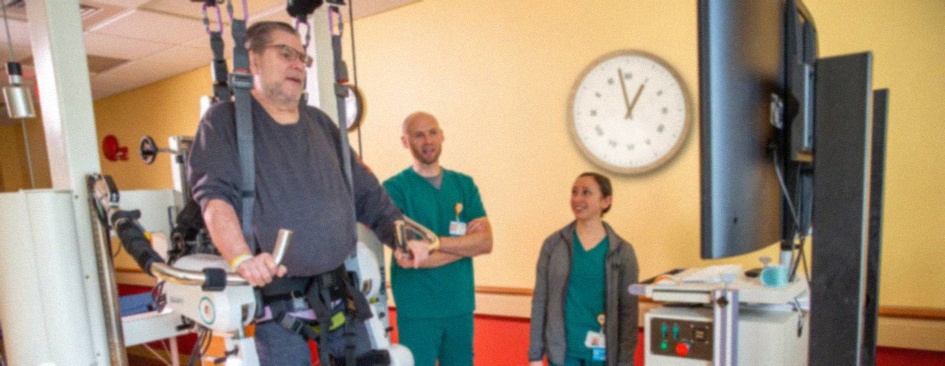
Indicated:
12.58
